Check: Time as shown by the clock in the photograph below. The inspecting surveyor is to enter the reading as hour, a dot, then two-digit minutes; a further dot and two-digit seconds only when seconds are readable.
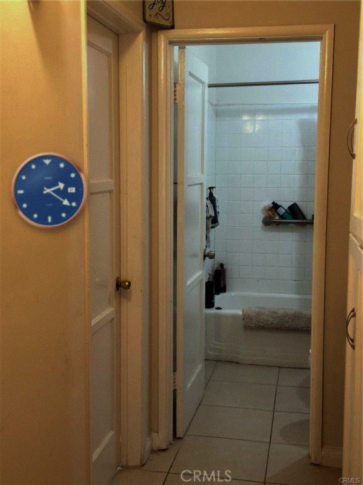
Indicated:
2.21
